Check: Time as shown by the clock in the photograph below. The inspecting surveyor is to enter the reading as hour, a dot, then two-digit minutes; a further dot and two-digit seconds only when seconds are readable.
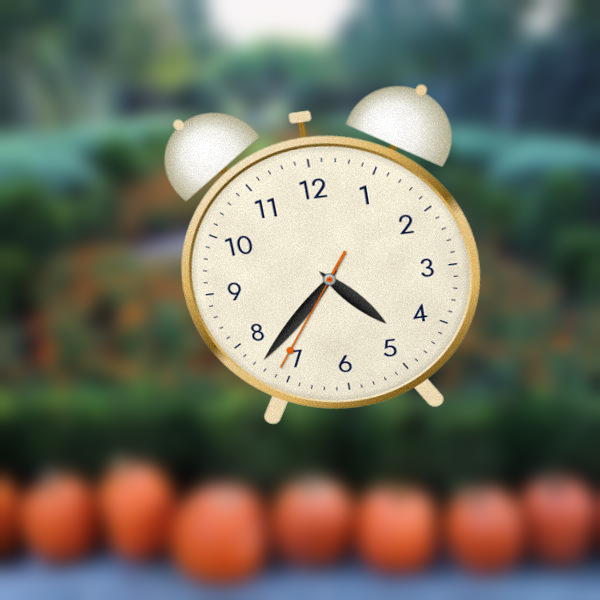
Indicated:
4.37.36
